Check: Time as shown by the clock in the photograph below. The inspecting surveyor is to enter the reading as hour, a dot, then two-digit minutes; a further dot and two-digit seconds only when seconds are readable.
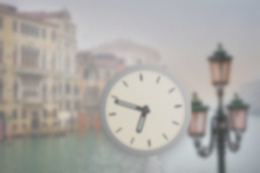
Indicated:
6.49
